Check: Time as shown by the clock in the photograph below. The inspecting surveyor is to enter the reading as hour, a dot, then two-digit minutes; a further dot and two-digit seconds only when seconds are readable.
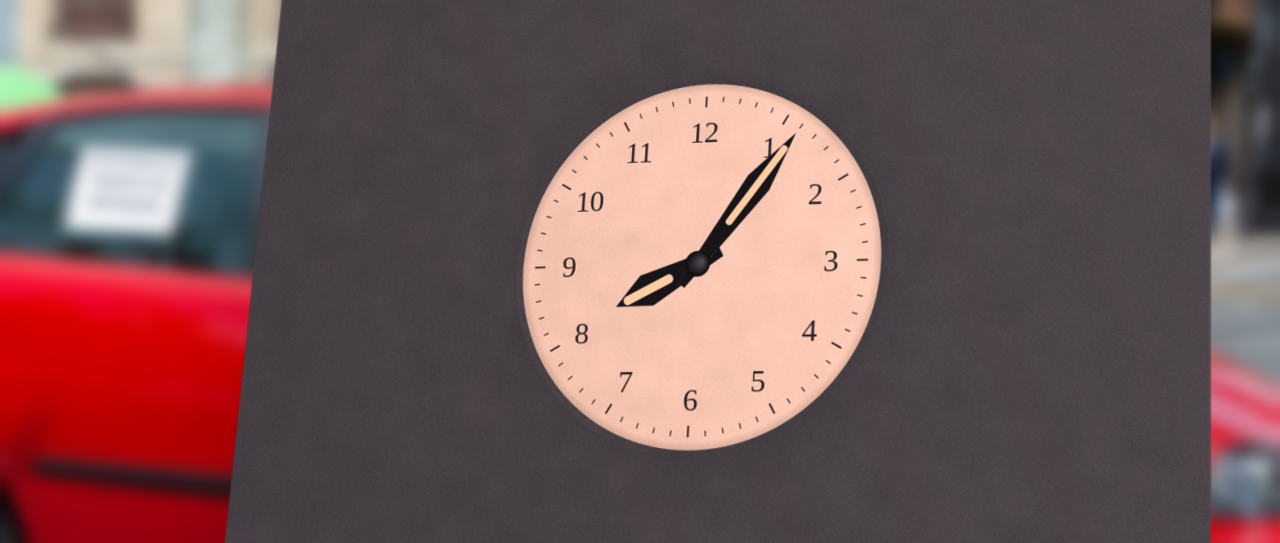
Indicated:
8.06
